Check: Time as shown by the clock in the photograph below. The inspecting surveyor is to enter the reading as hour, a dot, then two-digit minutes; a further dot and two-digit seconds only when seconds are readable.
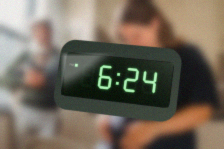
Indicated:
6.24
